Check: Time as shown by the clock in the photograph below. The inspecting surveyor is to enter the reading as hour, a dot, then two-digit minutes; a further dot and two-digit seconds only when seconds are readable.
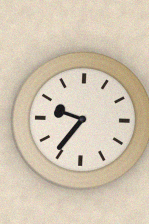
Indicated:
9.36
